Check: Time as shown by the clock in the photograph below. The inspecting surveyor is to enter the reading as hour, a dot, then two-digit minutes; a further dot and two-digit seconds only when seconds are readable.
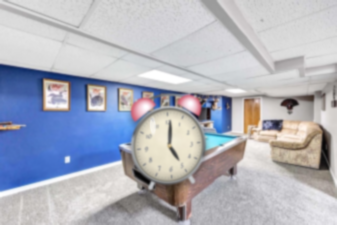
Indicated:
5.01
